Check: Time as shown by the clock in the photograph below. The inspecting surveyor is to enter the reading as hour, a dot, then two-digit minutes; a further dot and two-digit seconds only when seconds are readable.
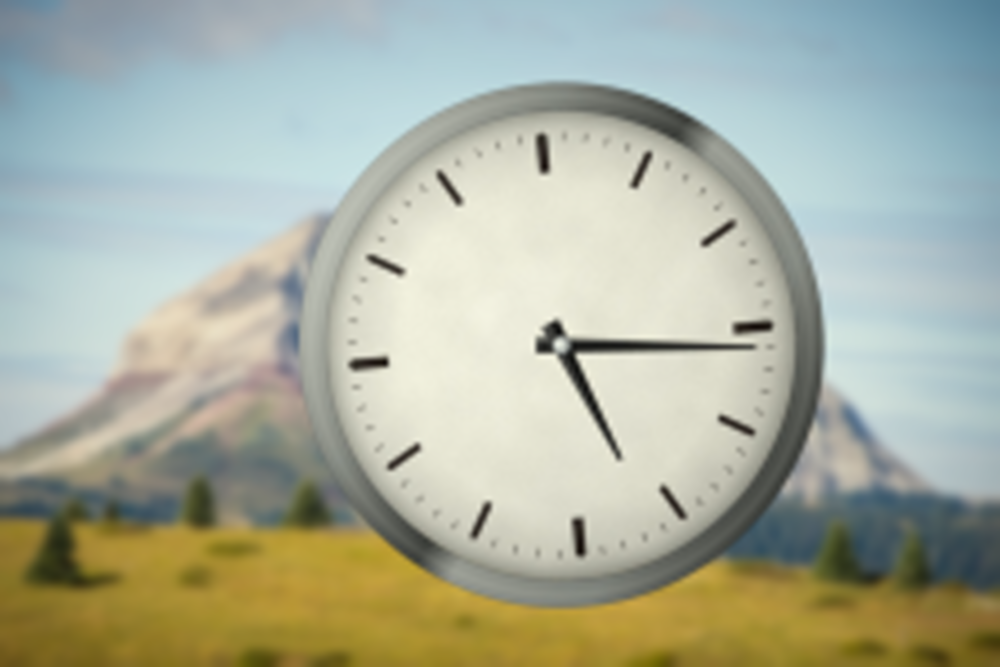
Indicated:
5.16
